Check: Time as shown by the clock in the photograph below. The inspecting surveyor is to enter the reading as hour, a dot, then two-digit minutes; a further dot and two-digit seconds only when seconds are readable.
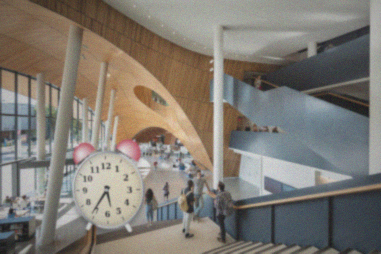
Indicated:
5.36
